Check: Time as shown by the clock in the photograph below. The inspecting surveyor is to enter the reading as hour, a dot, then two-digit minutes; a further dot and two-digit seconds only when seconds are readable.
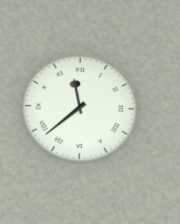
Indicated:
11.38
